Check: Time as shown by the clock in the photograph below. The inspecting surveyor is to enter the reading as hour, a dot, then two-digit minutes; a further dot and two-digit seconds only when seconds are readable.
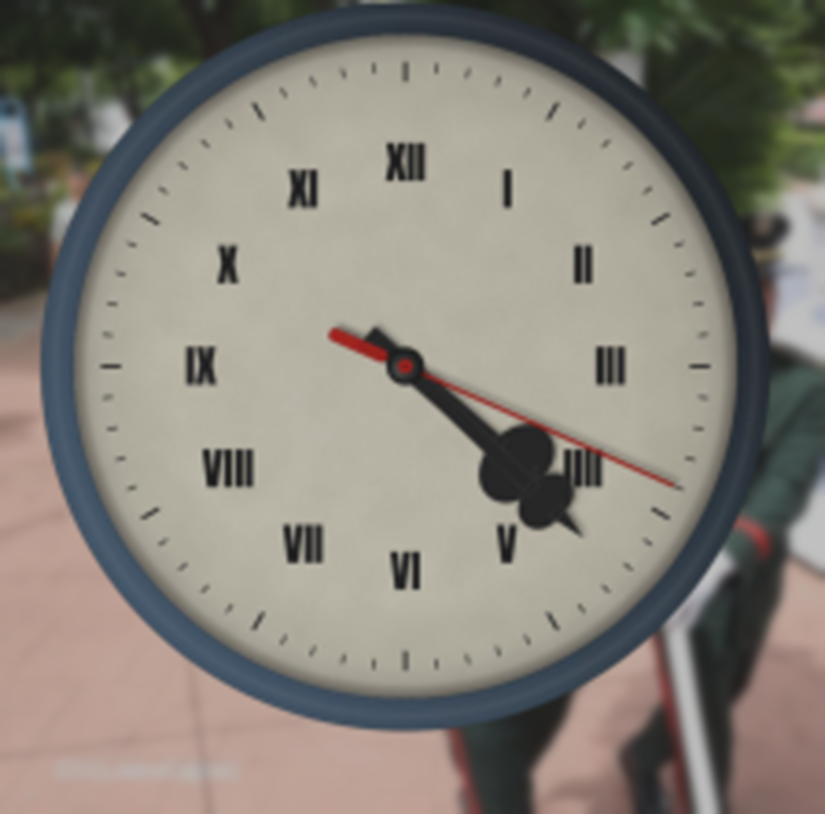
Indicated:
4.22.19
